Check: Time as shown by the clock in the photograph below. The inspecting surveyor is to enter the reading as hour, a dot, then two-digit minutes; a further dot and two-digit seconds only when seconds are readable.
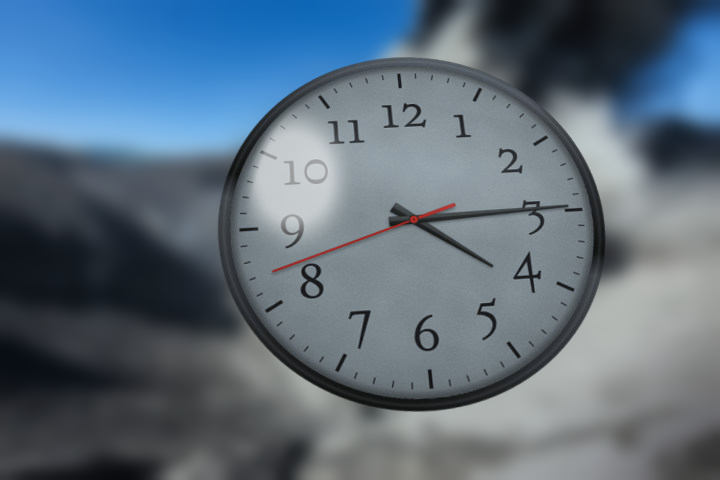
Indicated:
4.14.42
